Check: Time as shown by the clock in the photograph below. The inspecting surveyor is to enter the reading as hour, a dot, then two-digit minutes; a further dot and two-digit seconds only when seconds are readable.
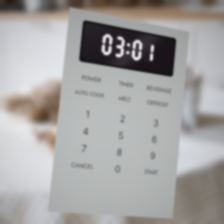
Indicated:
3.01
